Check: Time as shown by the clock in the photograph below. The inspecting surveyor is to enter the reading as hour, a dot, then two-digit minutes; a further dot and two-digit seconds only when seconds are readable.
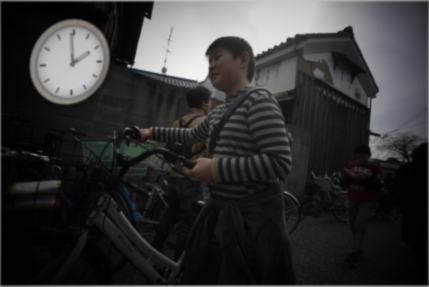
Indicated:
1.59
